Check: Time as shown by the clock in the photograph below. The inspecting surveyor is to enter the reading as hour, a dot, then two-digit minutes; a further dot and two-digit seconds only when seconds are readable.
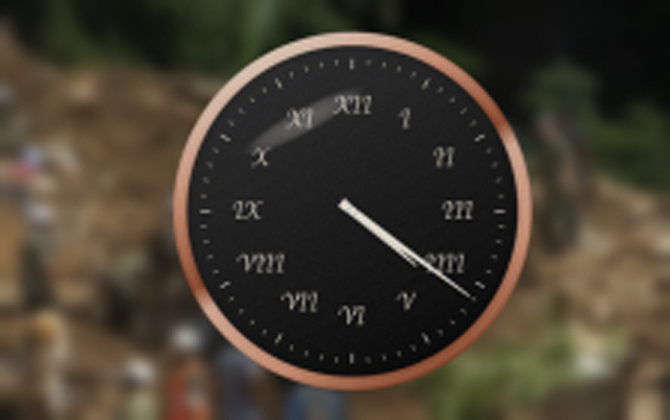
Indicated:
4.21
